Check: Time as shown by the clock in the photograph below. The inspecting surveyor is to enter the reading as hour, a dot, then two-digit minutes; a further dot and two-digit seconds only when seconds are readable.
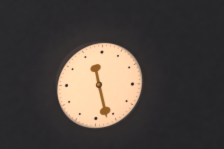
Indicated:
11.27
